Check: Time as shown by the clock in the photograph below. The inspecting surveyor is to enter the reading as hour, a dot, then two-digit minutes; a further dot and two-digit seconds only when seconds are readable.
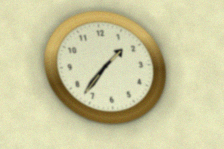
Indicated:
1.37
